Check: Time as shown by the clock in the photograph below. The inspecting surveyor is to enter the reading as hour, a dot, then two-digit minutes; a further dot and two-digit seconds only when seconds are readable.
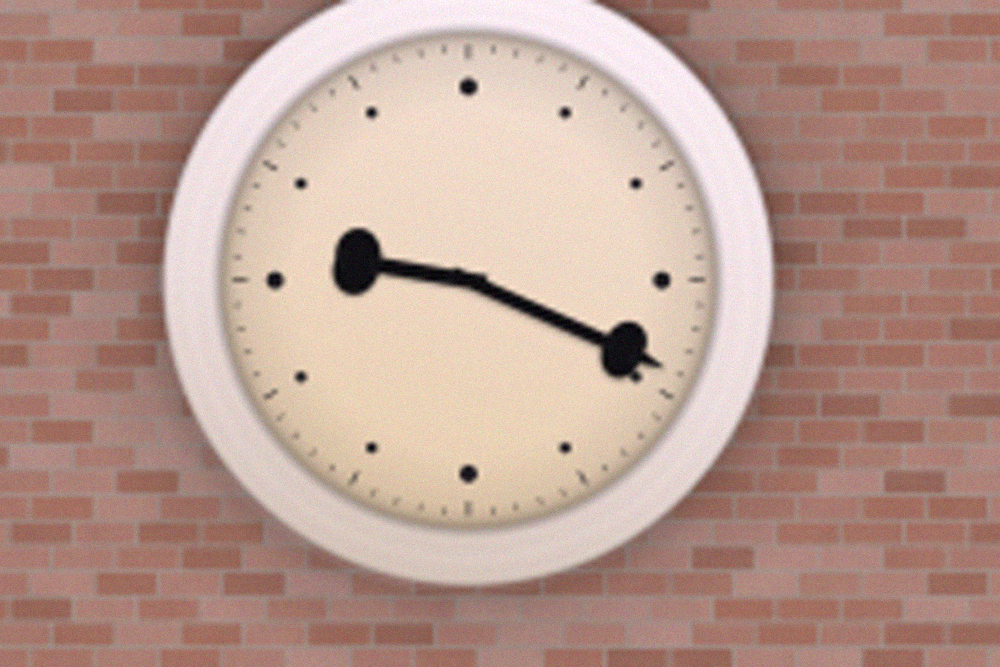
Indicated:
9.19
